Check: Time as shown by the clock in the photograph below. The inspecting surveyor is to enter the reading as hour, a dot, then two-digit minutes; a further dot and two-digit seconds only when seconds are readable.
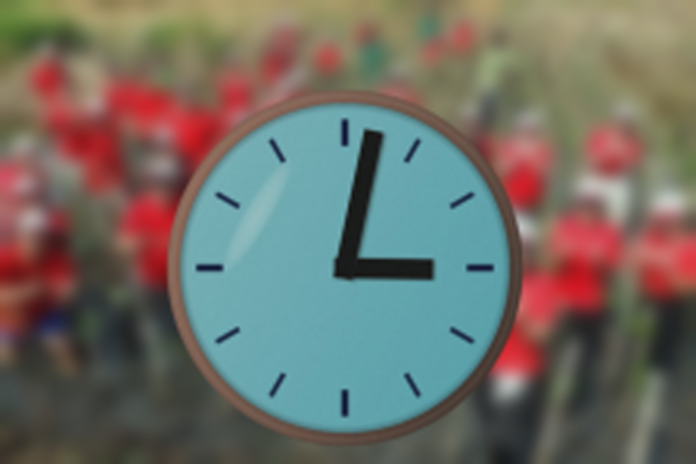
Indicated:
3.02
